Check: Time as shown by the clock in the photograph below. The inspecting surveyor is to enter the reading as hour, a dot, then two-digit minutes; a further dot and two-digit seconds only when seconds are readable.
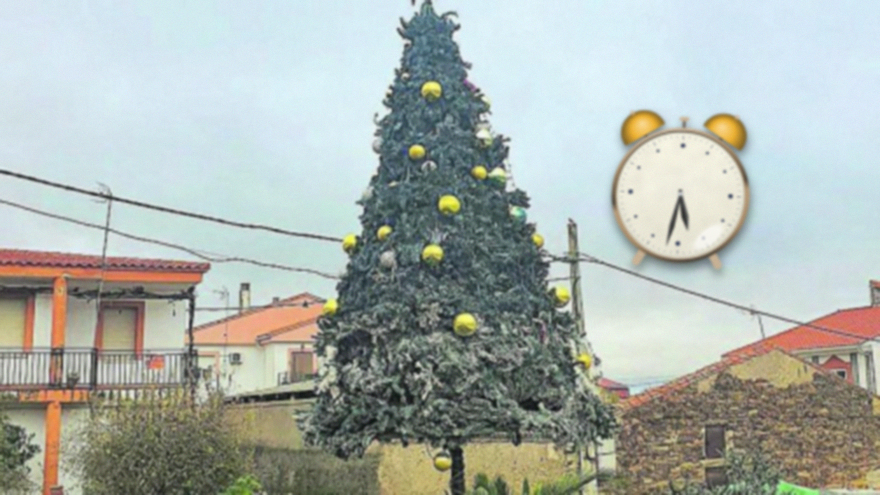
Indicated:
5.32
